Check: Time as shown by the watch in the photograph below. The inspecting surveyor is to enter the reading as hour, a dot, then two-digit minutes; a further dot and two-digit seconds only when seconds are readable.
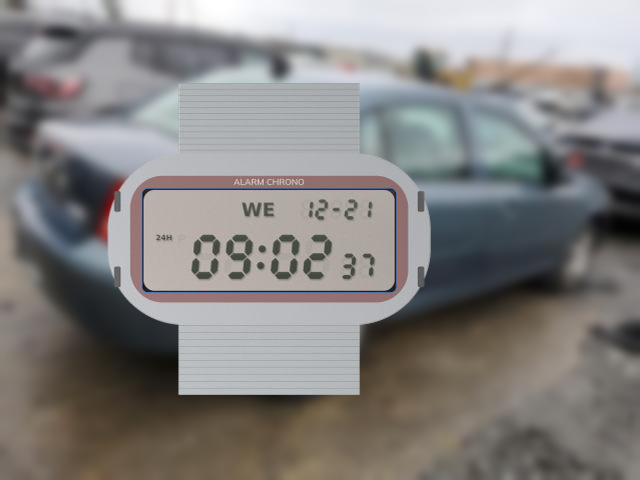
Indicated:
9.02.37
